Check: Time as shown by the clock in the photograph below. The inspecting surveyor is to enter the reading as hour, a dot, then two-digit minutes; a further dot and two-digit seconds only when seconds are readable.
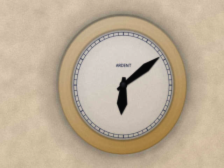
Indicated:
6.09
